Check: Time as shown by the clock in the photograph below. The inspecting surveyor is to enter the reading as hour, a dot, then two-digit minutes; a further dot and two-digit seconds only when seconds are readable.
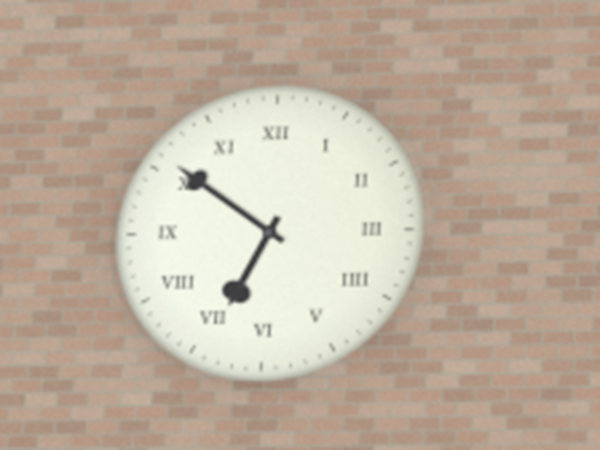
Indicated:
6.51
